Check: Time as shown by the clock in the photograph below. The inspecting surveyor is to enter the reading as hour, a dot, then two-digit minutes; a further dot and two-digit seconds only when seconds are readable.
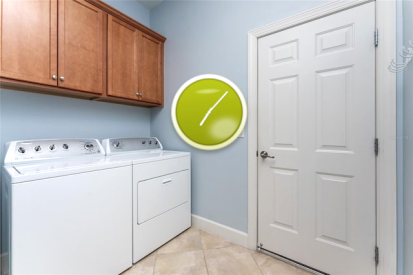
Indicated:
7.07
